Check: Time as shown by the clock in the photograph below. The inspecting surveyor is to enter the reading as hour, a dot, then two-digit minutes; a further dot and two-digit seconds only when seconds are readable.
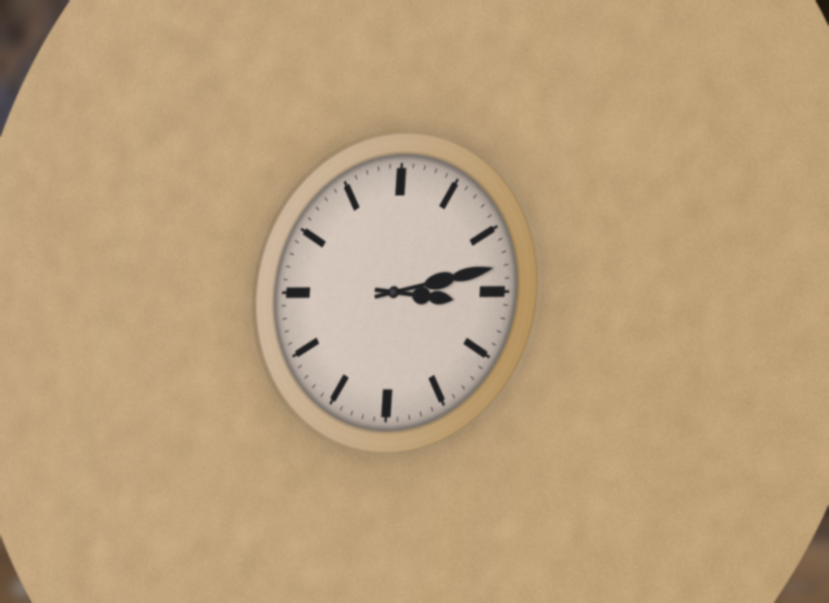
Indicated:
3.13
